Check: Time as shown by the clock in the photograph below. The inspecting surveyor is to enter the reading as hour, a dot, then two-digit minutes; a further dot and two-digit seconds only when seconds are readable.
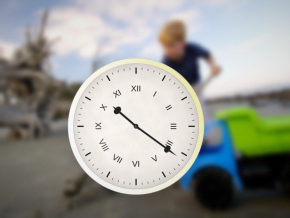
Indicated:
10.21
